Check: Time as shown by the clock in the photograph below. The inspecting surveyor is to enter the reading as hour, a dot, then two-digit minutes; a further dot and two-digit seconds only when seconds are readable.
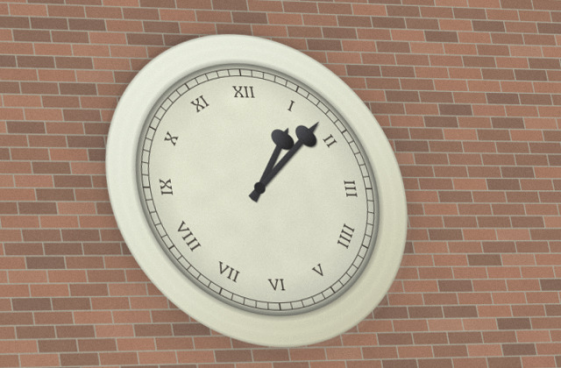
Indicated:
1.08
